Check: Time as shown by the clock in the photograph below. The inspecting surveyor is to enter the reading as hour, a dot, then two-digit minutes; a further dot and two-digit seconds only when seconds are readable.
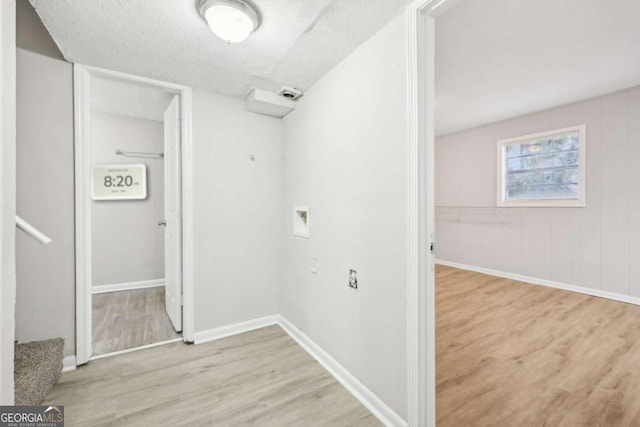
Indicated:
8.20
